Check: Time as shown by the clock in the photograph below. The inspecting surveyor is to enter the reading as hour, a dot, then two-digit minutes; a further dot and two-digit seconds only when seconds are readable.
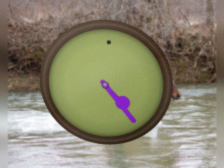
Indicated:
4.23
